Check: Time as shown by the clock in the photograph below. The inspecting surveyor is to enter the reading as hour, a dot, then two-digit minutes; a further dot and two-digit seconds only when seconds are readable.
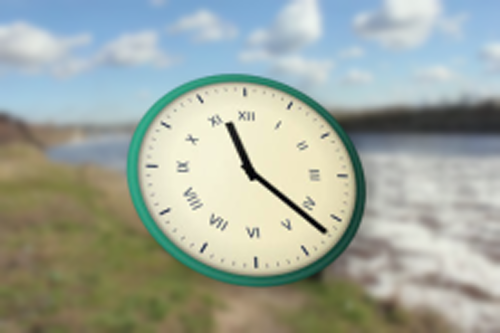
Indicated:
11.22
